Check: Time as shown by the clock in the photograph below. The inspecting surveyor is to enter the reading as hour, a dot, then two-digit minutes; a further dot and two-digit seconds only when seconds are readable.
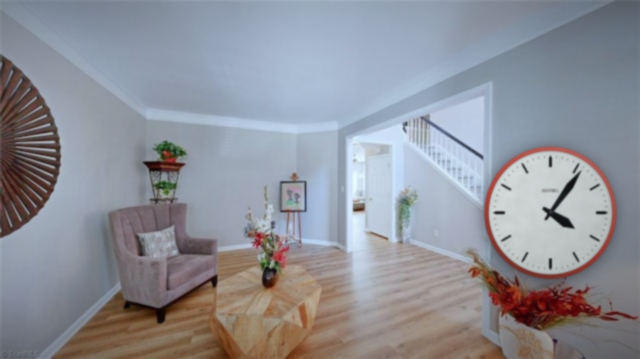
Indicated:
4.06
